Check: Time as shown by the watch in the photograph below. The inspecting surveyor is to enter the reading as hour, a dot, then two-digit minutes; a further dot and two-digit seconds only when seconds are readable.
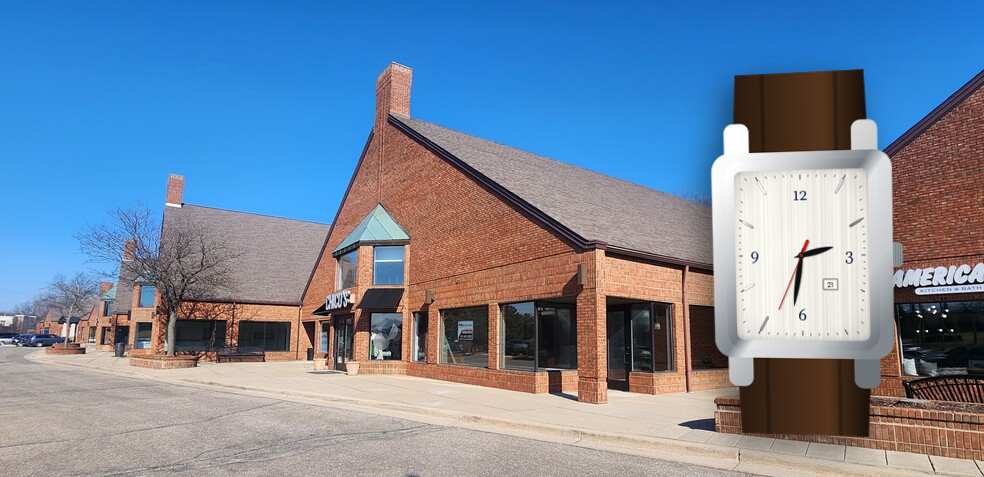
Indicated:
2.31.34
